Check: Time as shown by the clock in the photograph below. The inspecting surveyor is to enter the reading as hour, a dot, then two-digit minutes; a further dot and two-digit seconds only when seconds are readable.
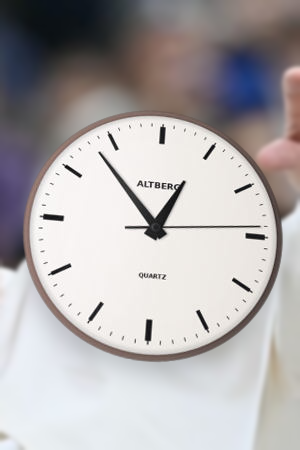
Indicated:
12.53.14
